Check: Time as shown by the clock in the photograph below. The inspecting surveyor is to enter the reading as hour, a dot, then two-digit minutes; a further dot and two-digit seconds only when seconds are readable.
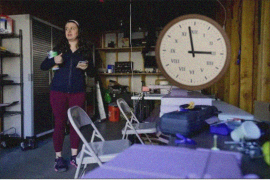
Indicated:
2.58
